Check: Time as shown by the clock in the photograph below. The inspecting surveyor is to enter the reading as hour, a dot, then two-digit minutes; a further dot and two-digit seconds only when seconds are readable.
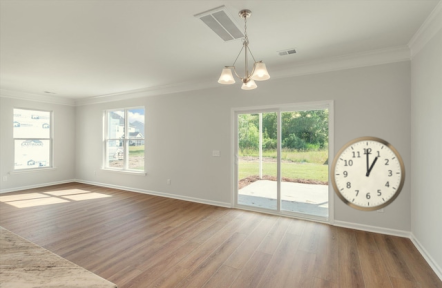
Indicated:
1.00
